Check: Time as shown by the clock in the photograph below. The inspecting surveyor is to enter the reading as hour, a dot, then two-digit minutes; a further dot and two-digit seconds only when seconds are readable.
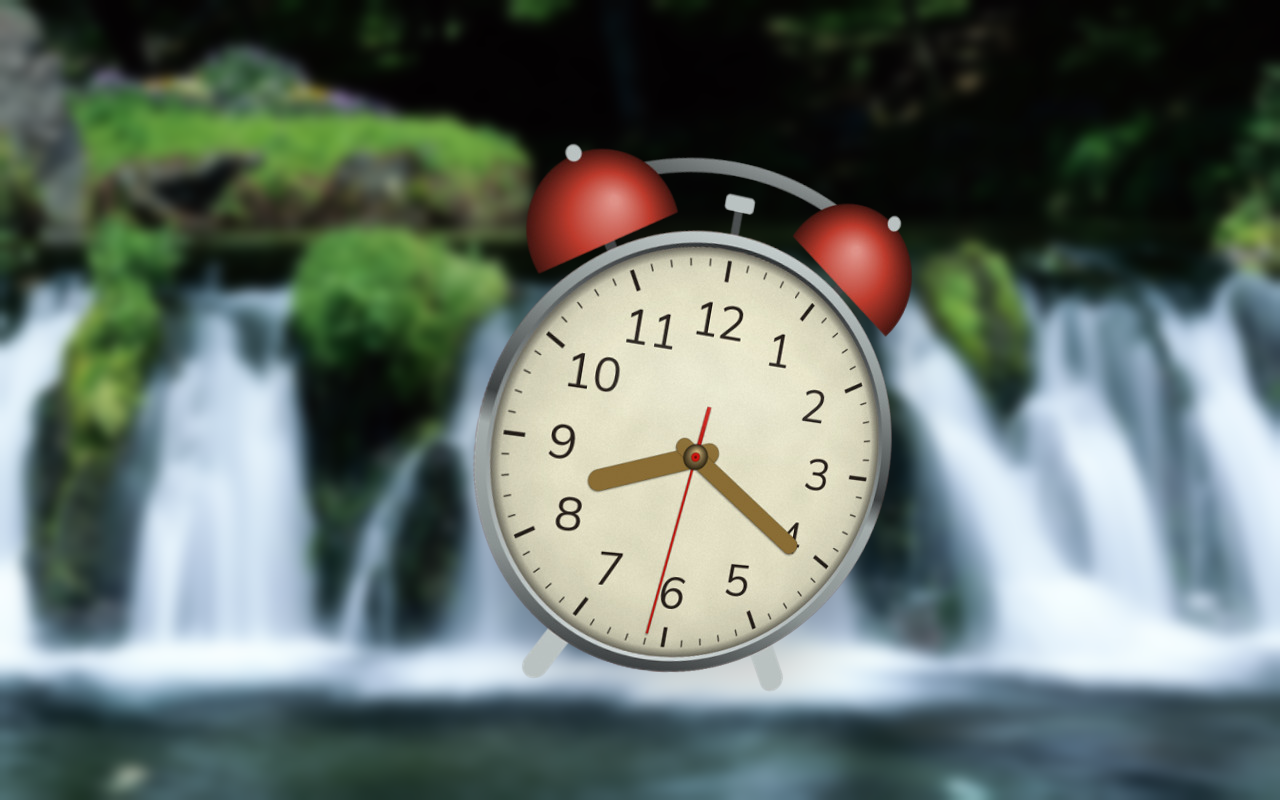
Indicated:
8.20.31
